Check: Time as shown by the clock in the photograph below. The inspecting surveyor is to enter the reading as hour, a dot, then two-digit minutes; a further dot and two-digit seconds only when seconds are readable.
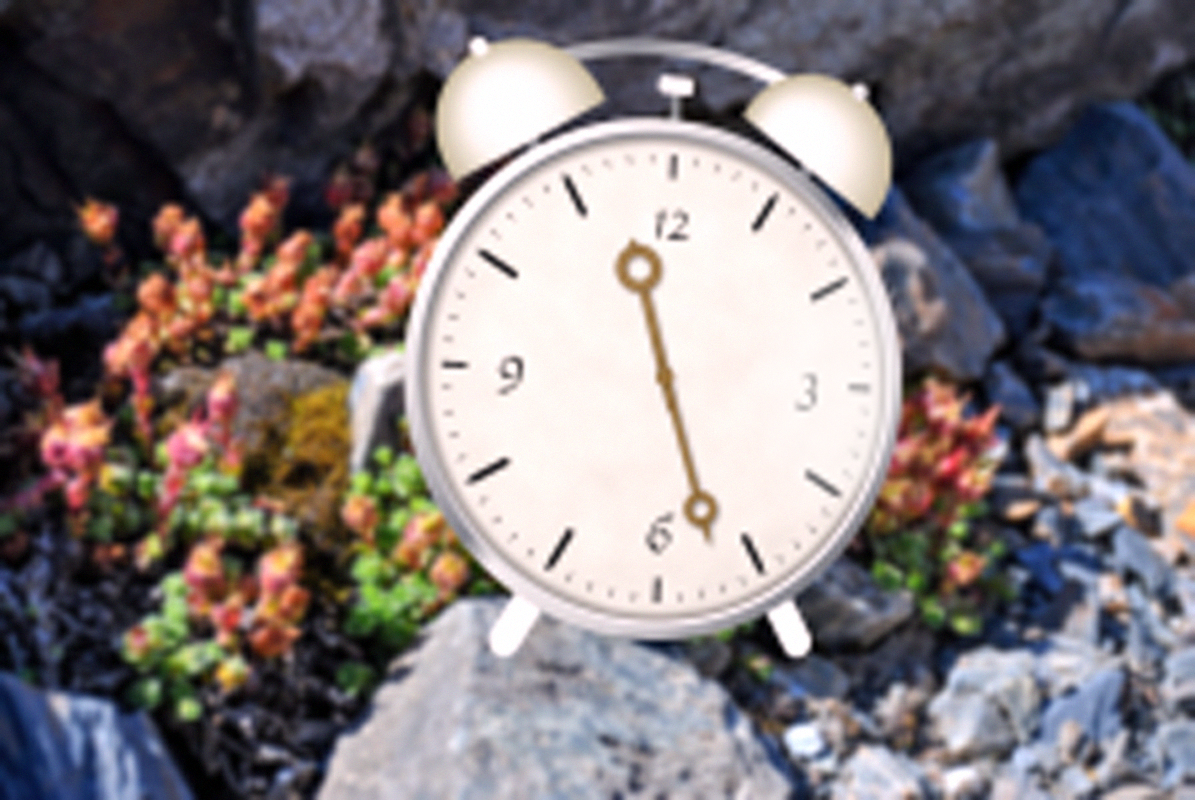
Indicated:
11.27
